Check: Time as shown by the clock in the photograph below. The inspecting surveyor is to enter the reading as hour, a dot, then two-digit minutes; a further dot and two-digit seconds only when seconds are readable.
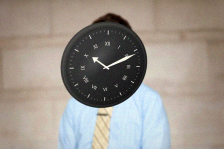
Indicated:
10.11
